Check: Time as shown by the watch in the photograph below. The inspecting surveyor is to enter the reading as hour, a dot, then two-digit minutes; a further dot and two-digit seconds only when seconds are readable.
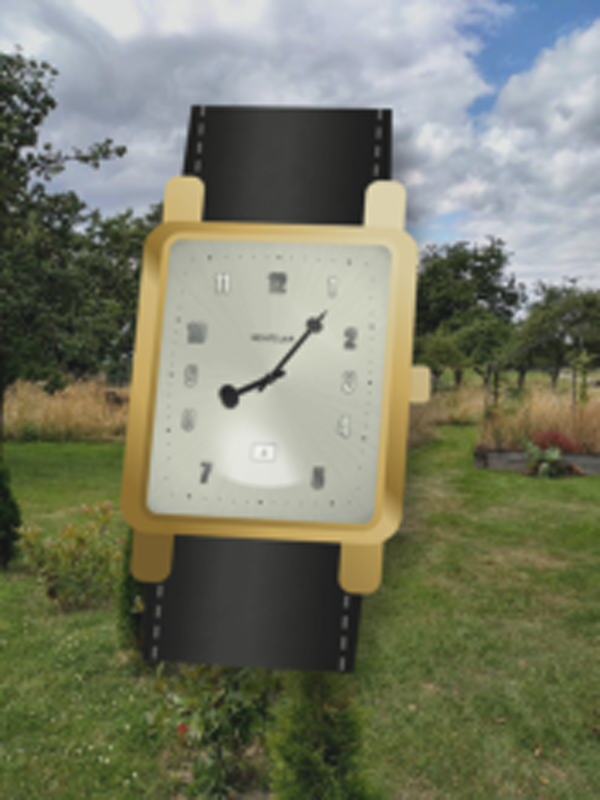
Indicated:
8.06
